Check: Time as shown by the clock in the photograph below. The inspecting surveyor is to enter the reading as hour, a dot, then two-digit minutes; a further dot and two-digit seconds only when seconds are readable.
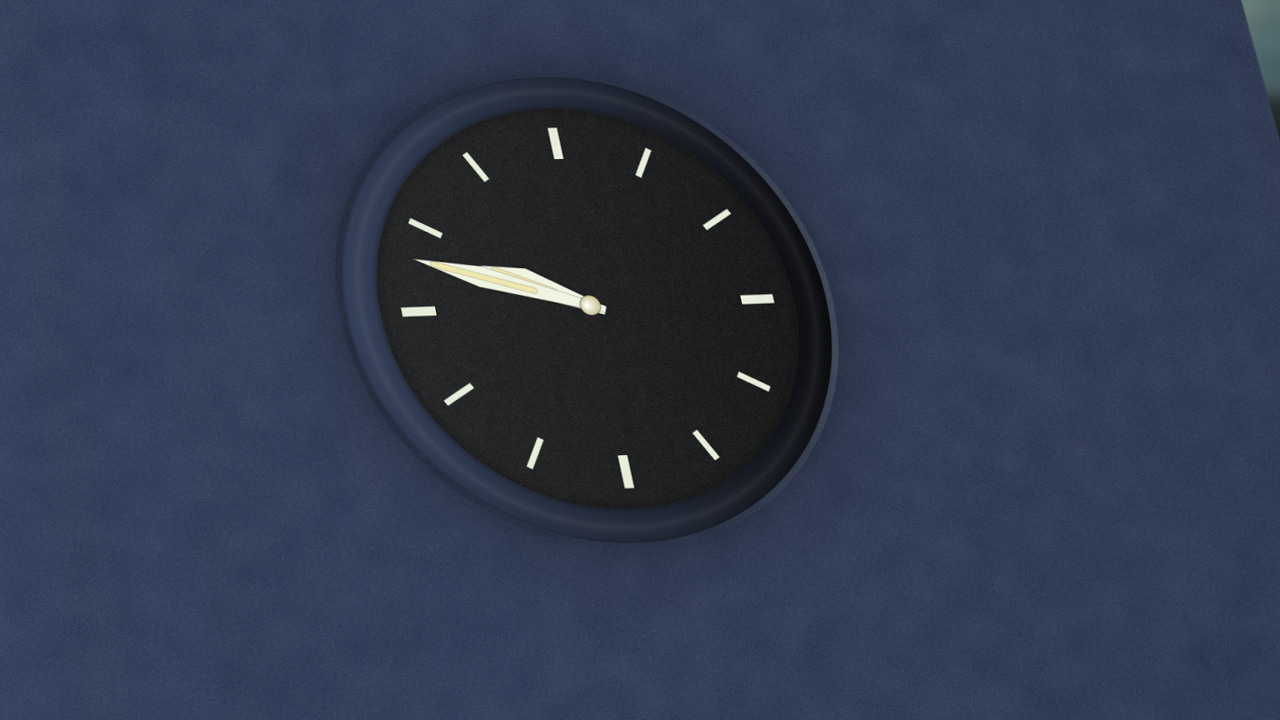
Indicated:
9.48
